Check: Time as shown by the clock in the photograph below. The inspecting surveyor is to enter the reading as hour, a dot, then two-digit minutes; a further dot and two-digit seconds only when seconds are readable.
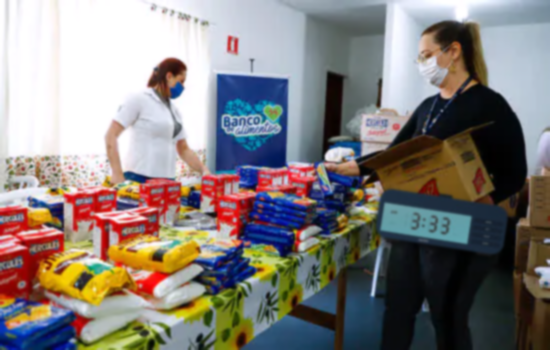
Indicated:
3.33
